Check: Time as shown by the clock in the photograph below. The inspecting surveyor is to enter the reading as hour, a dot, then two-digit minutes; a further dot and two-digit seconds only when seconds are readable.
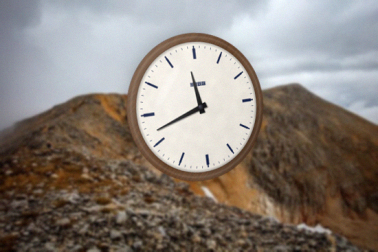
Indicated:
11.42
